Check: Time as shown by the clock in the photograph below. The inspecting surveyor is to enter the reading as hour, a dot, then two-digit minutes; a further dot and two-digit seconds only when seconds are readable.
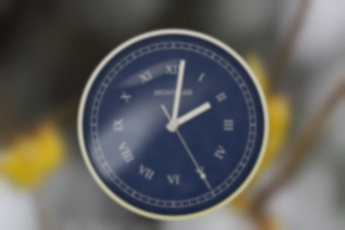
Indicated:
2.01.25
